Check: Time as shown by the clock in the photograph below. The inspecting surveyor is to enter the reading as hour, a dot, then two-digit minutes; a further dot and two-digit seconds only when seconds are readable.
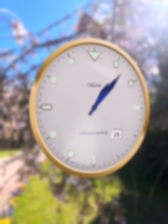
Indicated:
1.07
